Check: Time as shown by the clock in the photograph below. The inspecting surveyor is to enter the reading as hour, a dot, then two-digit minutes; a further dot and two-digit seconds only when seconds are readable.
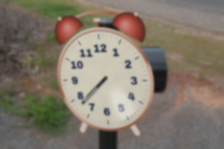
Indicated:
7.38
